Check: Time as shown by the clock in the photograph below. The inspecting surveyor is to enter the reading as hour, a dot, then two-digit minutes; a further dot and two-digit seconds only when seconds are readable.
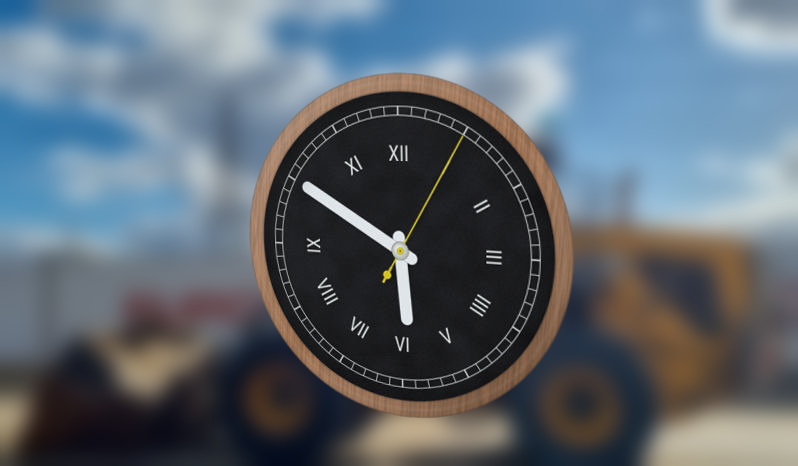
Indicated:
5.50.05
